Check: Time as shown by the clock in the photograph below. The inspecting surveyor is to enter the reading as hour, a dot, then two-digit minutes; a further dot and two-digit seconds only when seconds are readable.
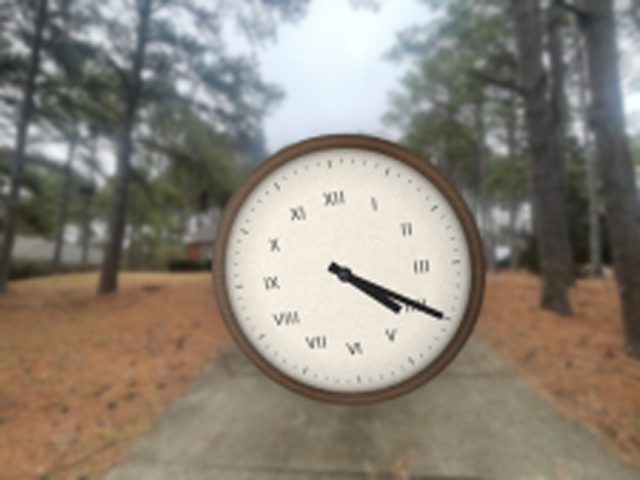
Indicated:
4.20
